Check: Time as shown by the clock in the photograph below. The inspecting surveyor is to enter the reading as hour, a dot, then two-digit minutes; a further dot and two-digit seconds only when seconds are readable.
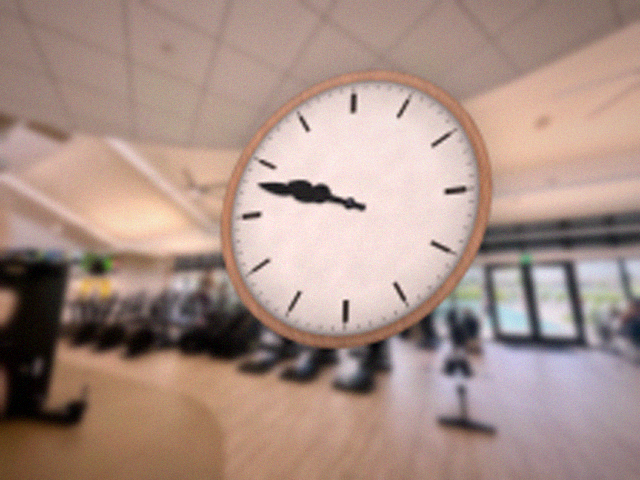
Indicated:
9.48
